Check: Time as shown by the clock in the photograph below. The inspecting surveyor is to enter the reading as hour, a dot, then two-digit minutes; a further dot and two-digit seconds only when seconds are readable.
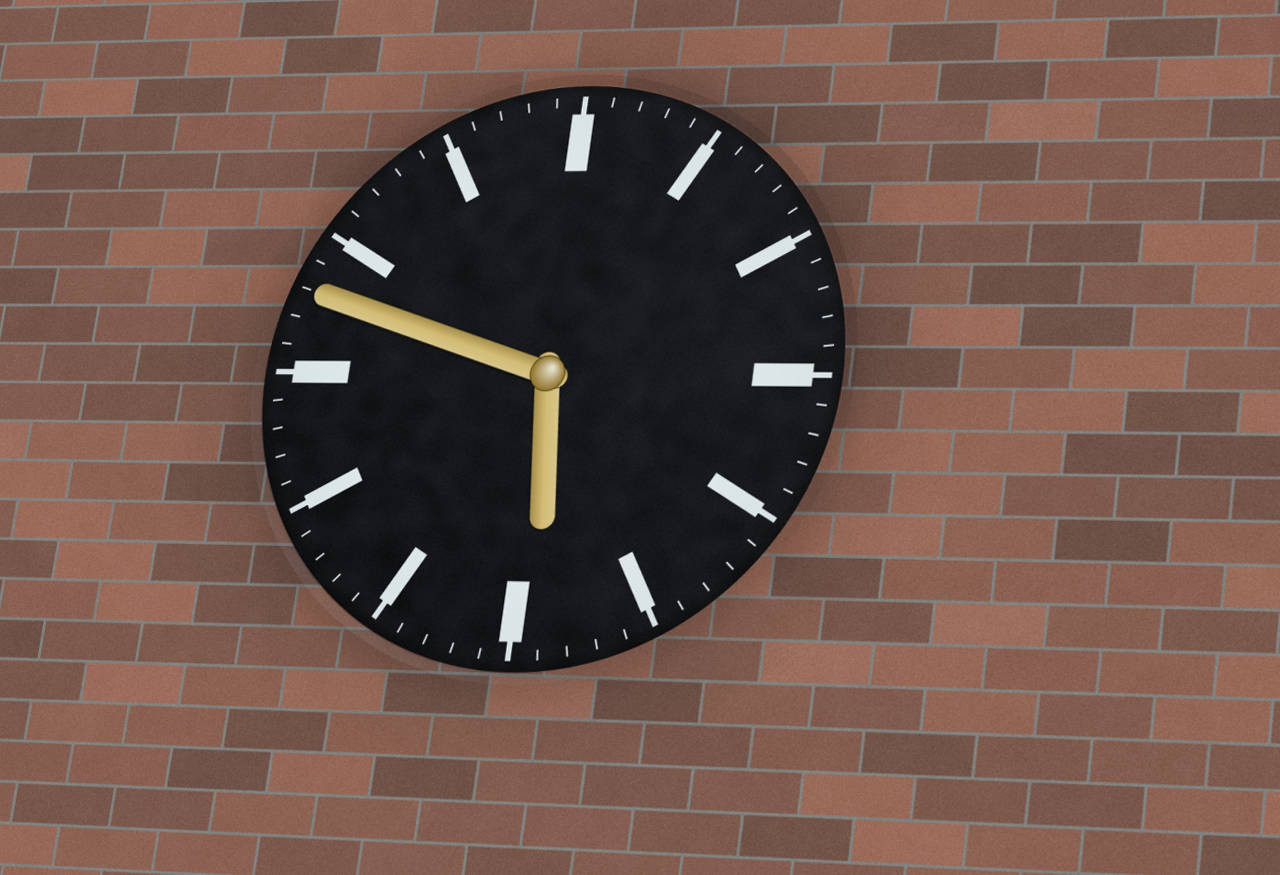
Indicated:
5.48
